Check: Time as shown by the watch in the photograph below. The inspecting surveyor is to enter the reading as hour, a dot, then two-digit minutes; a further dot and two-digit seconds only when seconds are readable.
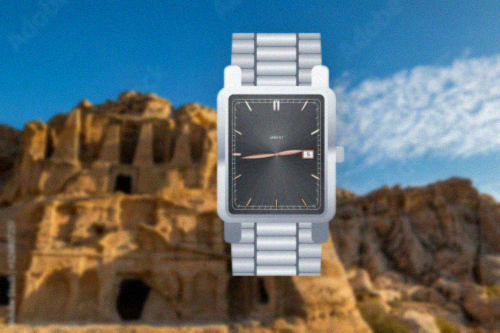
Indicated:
2.44
